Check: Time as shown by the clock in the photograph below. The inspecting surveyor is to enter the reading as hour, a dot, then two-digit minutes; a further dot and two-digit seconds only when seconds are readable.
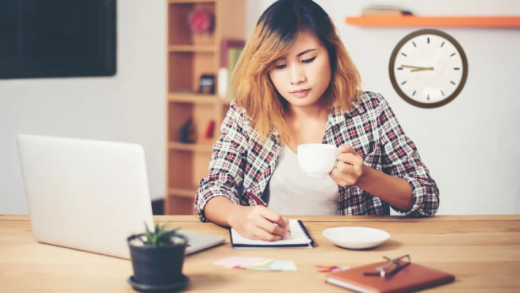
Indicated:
8.46
